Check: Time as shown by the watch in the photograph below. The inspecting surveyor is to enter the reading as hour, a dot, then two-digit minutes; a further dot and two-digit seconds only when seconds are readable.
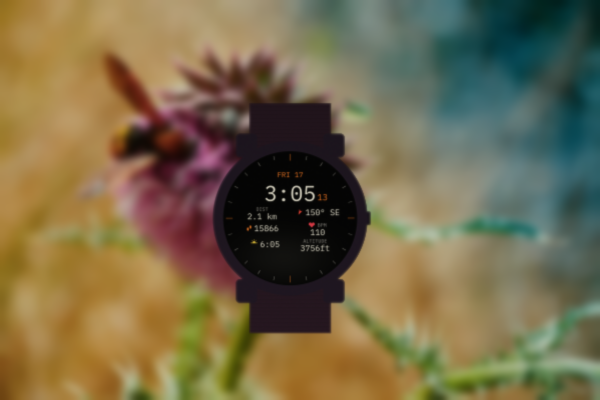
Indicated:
3.05
